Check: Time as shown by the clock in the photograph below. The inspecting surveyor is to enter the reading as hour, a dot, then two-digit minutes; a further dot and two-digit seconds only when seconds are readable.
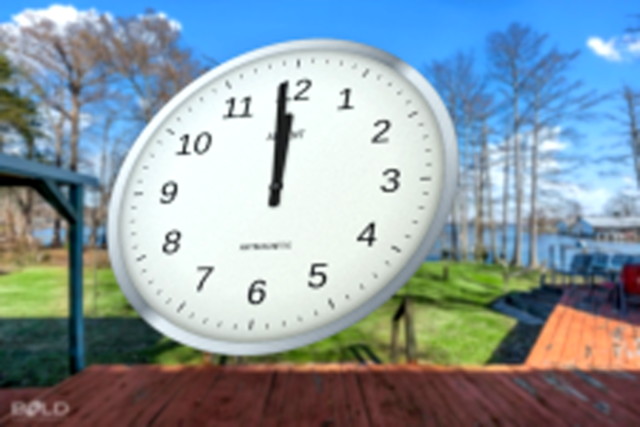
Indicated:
11.59
